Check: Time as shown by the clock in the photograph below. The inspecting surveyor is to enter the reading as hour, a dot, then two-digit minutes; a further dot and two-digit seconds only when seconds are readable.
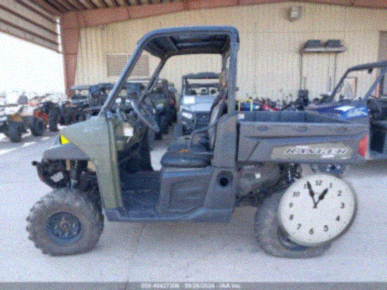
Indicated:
12.56
